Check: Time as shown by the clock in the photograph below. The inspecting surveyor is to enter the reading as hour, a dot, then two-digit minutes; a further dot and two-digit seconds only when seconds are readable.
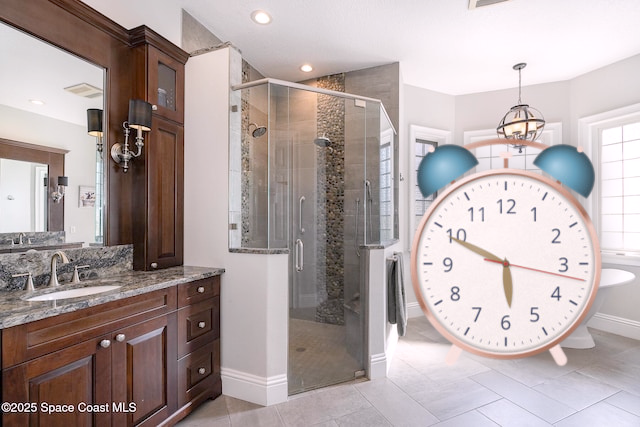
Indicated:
5.49.17
